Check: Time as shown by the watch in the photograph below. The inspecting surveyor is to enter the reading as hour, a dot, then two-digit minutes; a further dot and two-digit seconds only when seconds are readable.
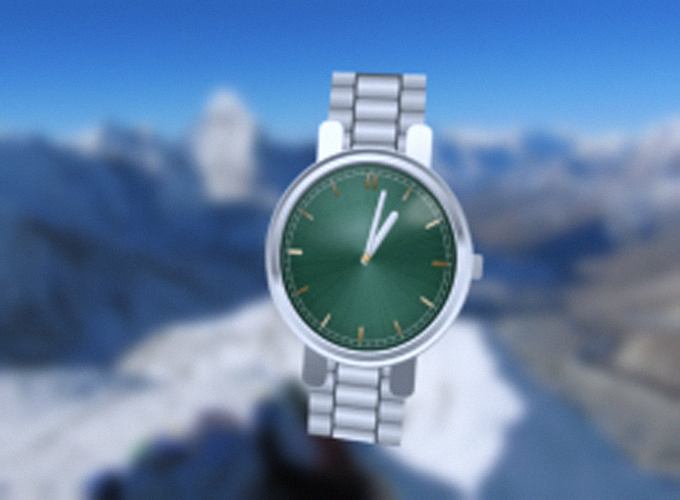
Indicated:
1.02
